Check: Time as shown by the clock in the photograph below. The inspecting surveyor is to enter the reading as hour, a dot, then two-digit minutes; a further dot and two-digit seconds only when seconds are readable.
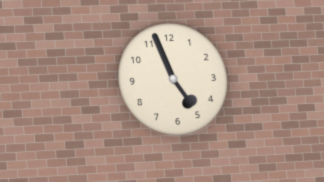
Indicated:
4.57
